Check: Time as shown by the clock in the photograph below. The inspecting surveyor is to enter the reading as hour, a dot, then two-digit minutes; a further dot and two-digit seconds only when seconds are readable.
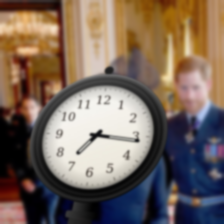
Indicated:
7.16
